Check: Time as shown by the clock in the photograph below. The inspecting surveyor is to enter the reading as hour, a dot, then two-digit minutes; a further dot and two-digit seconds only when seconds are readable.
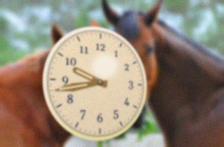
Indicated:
9.43
